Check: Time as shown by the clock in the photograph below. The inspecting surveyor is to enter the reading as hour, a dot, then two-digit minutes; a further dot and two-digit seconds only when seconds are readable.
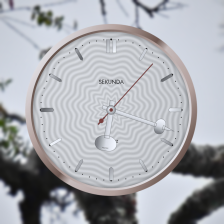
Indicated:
6.18.07
